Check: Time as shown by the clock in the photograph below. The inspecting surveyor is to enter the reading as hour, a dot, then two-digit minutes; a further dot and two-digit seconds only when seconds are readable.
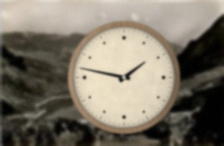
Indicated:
1.47
